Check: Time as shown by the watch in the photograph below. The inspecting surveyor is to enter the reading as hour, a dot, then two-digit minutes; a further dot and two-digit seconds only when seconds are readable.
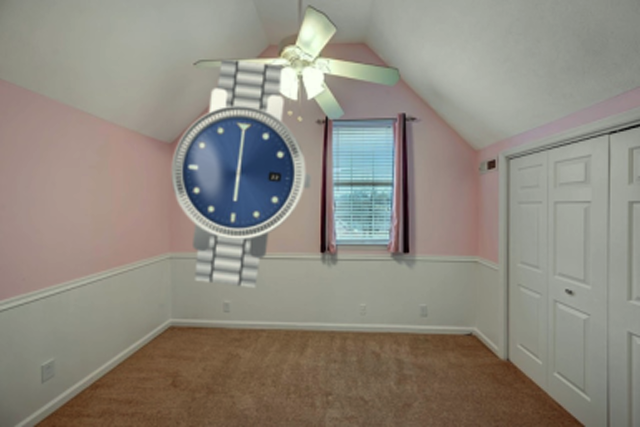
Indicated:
6.00
